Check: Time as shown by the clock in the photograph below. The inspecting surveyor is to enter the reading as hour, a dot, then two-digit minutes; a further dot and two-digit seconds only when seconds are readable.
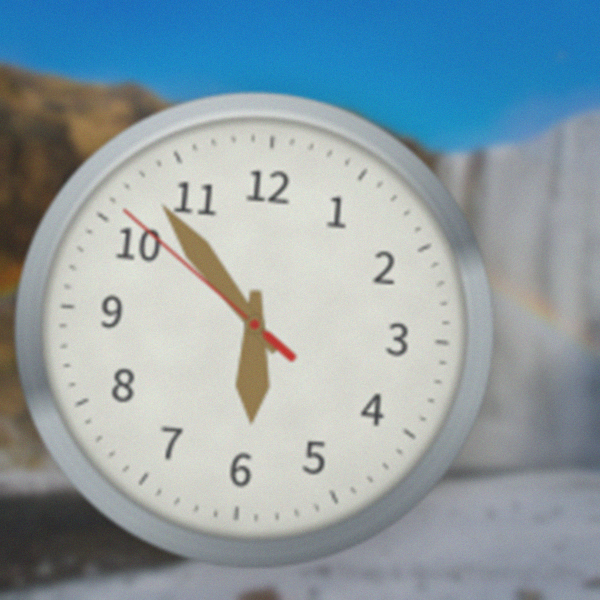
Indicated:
5.52.51
